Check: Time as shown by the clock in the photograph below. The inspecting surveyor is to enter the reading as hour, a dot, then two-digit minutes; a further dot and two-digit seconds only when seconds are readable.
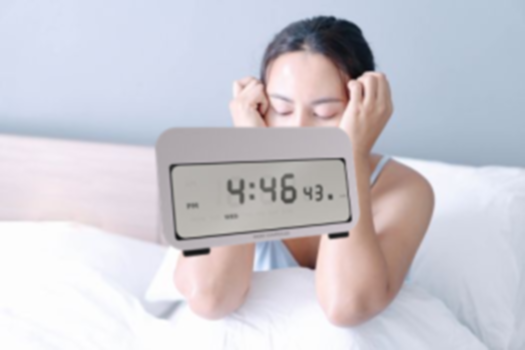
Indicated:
4.46.43
